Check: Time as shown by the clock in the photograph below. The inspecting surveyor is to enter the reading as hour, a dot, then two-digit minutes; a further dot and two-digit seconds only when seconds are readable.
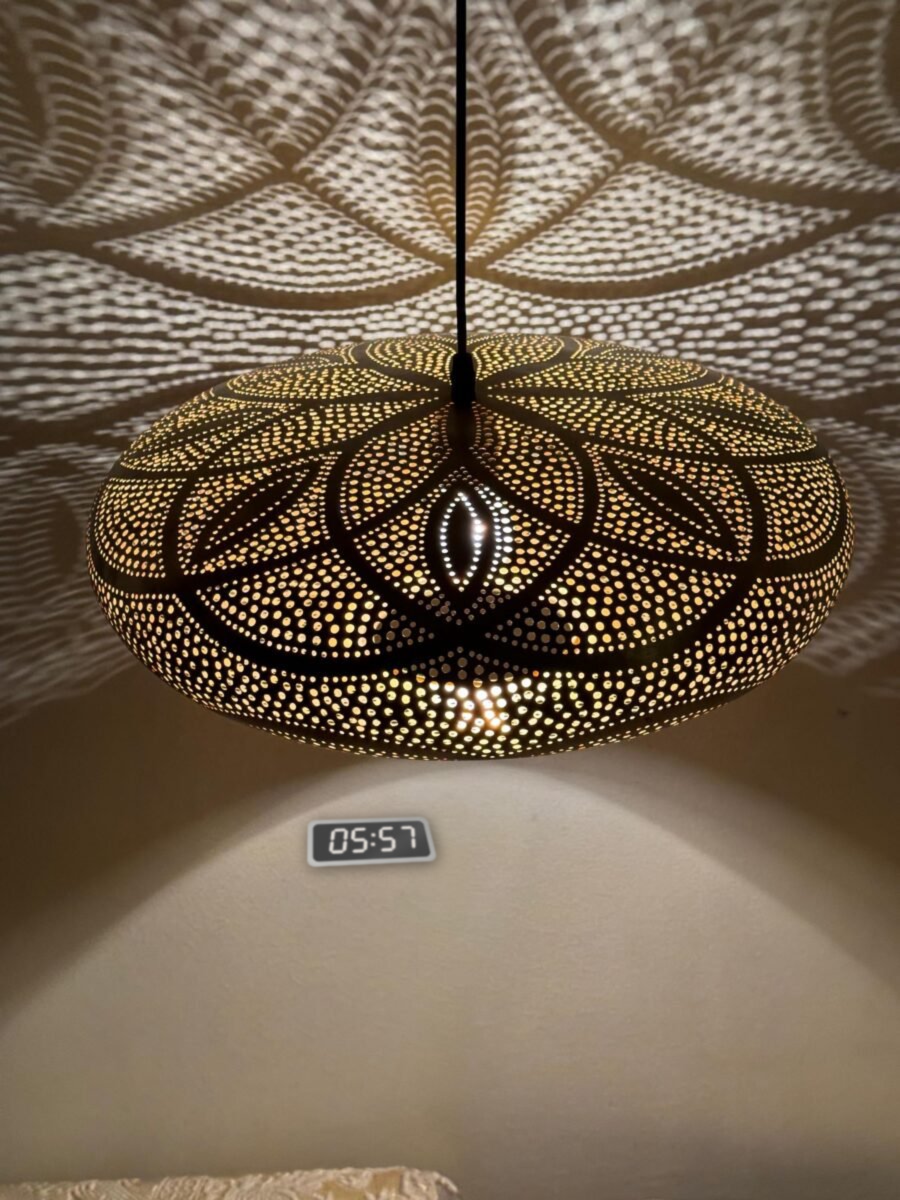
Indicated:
5.57
